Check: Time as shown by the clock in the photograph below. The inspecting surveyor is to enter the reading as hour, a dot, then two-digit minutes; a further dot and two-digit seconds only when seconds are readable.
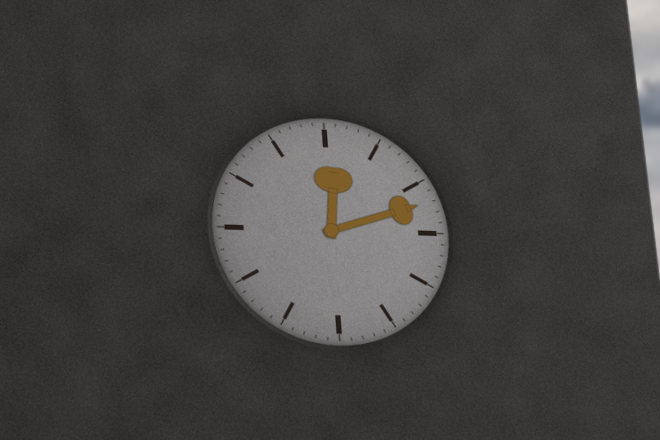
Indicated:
12.12
